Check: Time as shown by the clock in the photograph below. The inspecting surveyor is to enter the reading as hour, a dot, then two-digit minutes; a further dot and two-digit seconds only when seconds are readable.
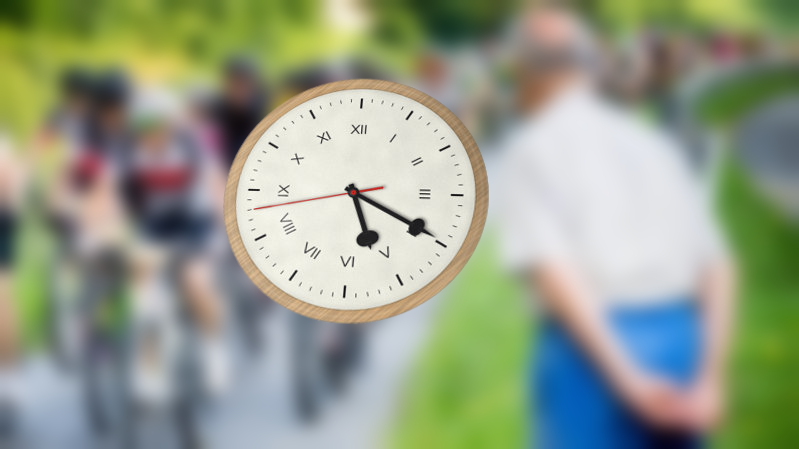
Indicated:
5.19.43
